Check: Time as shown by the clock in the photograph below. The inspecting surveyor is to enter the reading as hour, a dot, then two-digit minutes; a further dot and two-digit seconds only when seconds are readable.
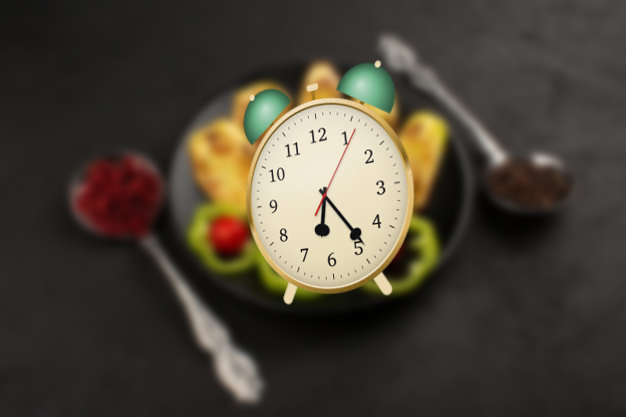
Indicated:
6.24.06
